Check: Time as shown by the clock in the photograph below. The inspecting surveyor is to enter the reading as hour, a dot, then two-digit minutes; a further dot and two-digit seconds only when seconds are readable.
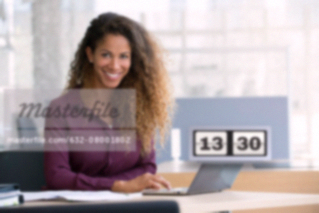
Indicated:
13.30
